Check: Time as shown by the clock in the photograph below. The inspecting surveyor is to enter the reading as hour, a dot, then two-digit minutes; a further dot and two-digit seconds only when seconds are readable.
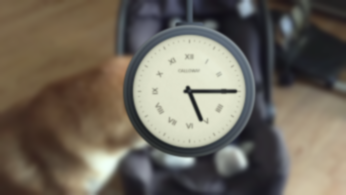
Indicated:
5.15
